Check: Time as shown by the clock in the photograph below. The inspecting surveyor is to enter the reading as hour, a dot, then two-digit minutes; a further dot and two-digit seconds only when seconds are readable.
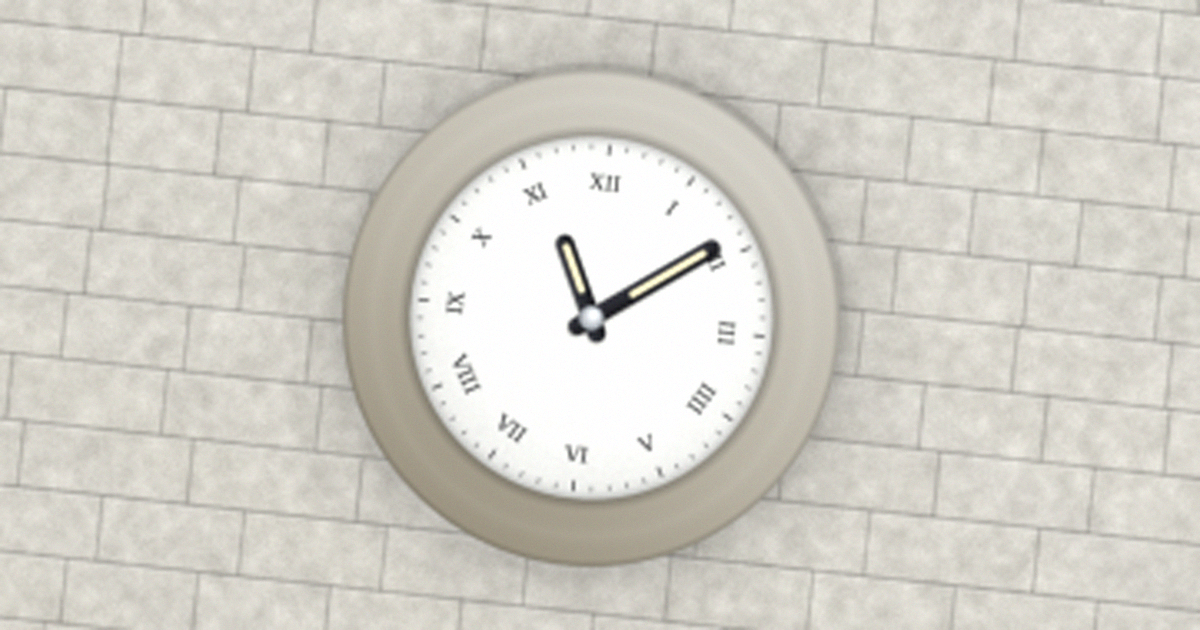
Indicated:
11.09
